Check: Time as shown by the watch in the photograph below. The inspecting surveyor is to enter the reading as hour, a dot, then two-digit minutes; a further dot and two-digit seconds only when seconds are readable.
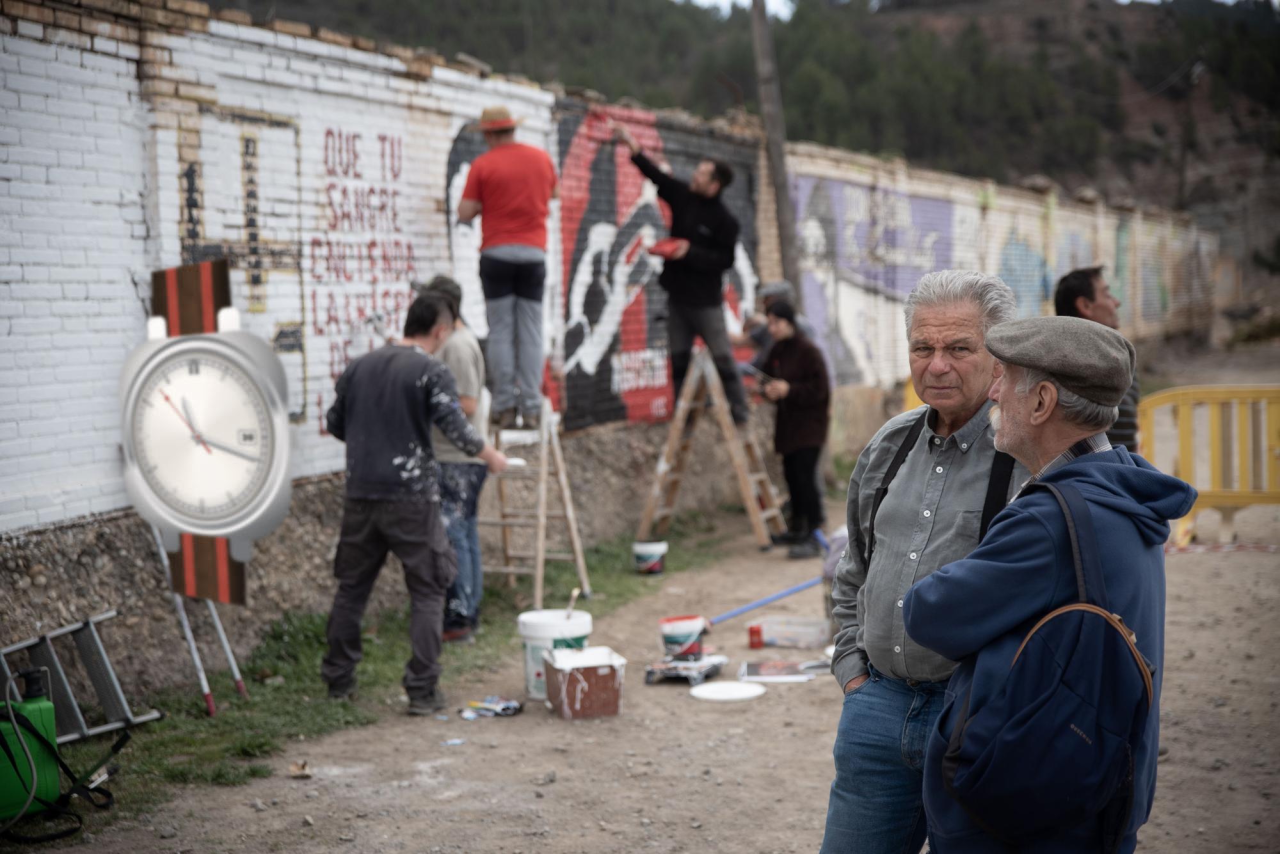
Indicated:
11.17.53
